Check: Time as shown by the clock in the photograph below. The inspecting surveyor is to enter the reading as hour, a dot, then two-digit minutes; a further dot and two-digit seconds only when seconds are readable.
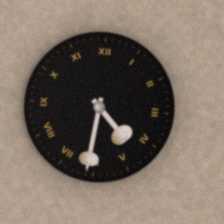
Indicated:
4.31
